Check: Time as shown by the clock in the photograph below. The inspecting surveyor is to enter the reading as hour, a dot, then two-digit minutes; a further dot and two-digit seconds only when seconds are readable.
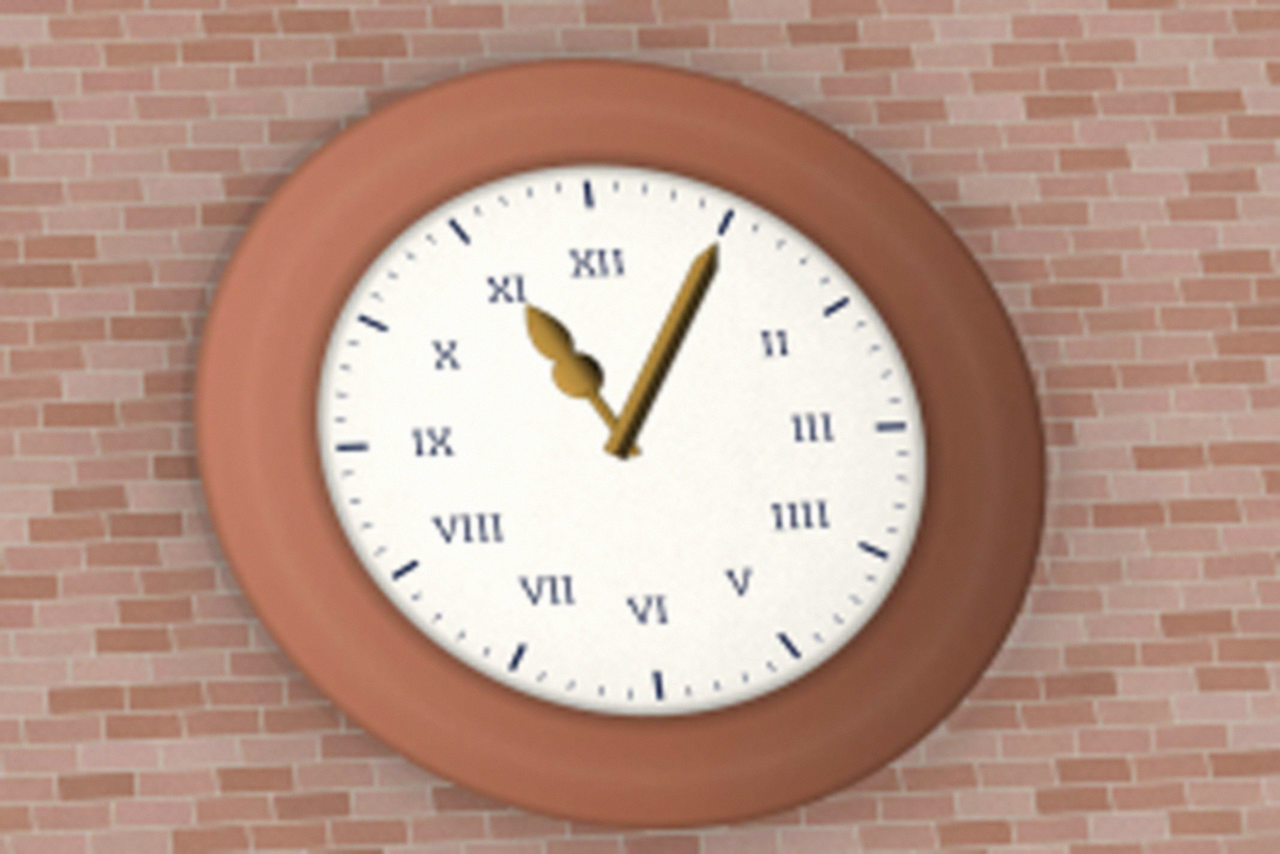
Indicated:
11.05
